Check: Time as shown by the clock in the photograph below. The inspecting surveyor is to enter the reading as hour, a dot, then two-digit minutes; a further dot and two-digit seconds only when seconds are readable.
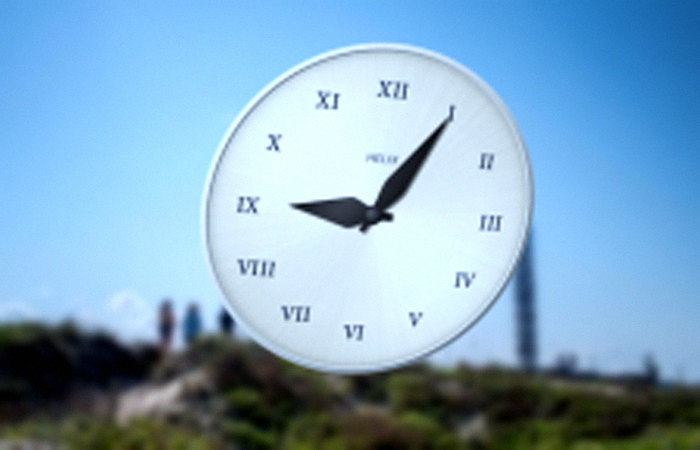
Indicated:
9.05
